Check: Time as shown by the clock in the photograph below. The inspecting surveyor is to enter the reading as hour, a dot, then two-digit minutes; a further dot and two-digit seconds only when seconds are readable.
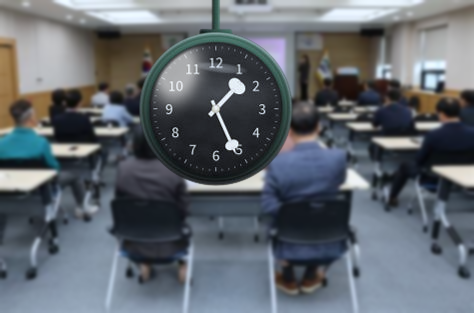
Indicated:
1.26
